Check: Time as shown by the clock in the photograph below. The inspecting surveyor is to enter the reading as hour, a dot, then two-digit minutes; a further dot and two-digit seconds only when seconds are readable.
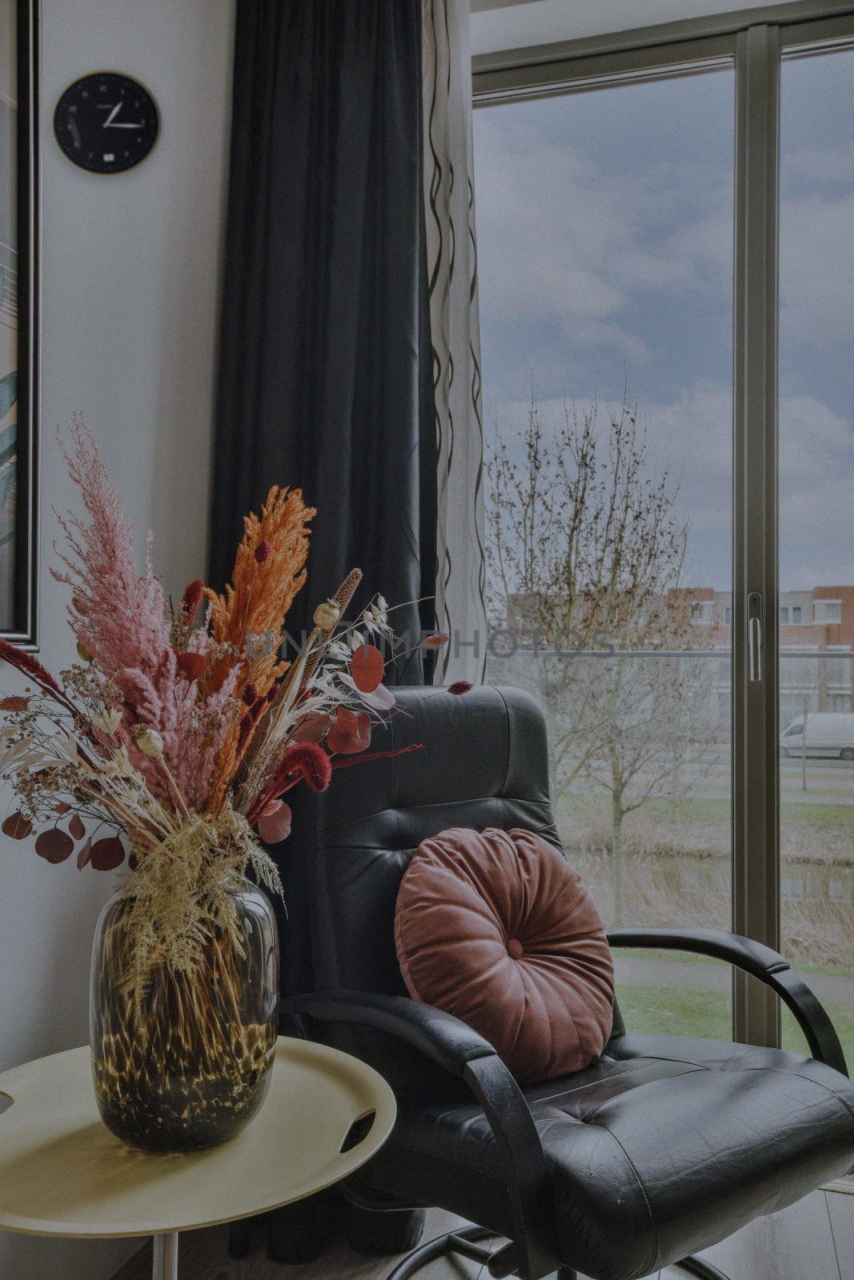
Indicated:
1.16
